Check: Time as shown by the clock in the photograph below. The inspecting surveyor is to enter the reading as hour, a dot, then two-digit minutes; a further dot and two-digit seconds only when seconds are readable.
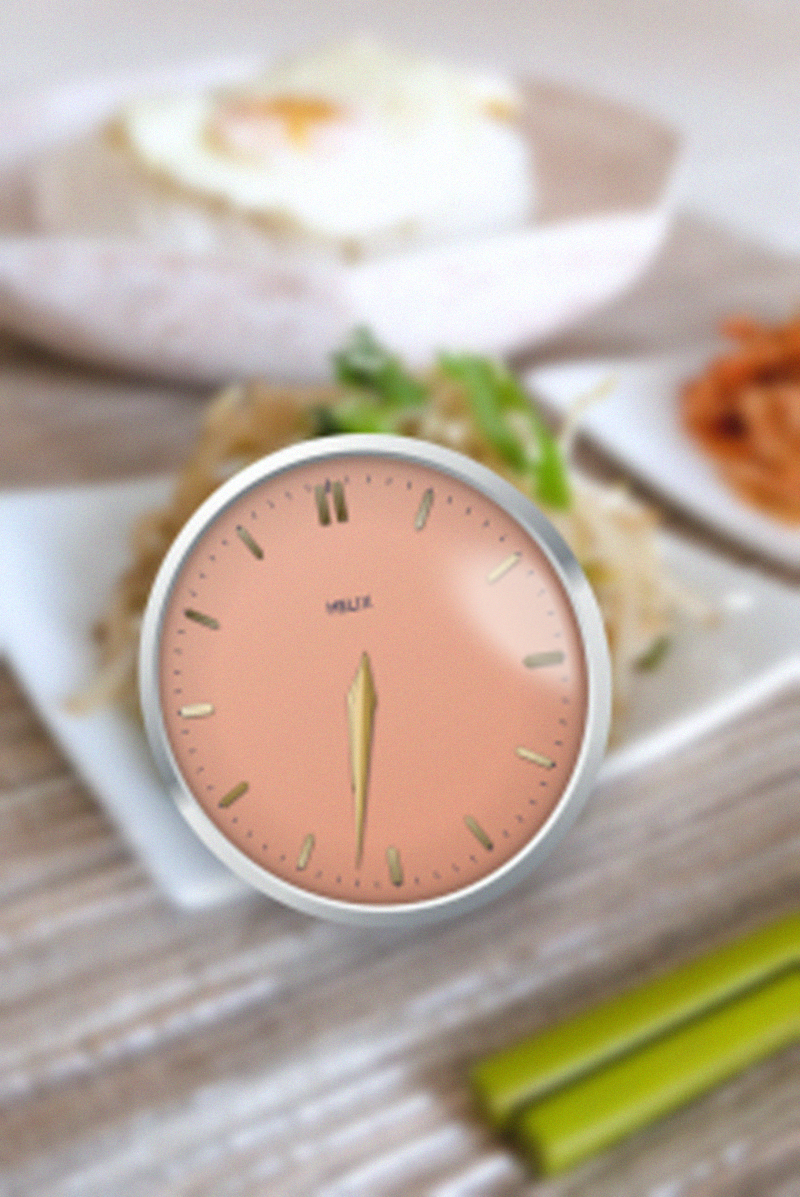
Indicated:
6.32
